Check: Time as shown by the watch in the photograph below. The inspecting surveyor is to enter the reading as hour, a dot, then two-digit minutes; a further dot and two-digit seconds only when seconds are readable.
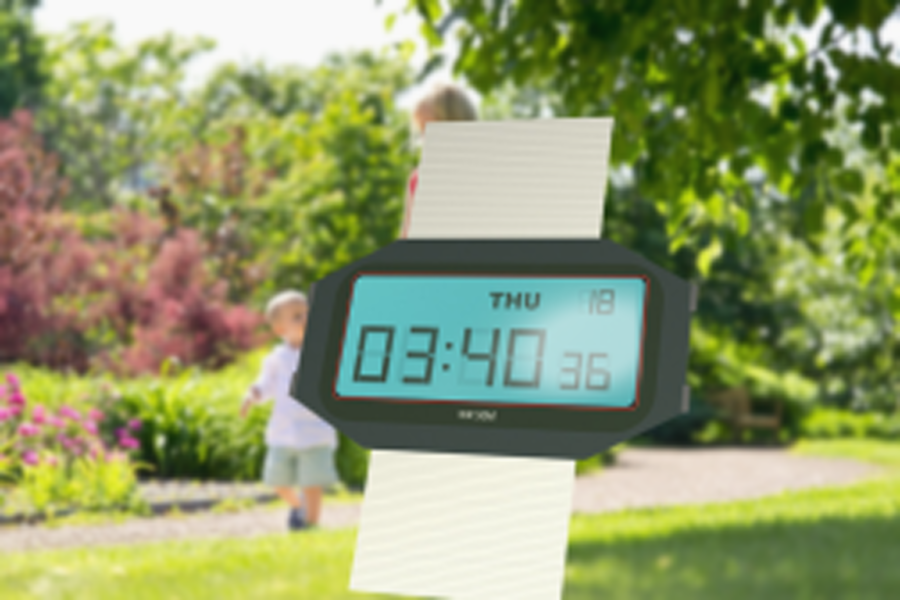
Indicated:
3.40.36
